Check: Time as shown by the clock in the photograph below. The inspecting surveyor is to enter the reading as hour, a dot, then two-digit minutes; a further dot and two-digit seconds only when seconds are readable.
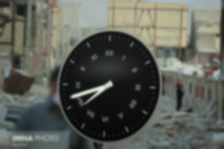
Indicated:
7.42
